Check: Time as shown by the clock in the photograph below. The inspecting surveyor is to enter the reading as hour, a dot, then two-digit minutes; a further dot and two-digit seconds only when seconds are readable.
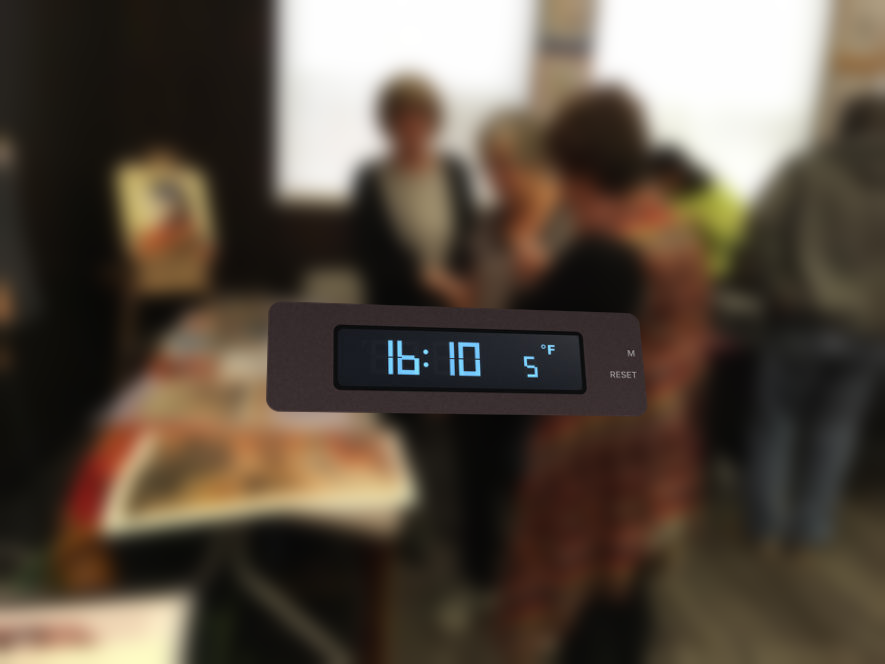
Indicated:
16.10
